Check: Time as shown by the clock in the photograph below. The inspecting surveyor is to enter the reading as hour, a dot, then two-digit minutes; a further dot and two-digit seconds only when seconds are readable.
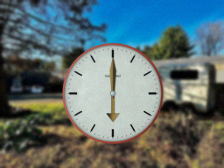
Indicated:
6.00
